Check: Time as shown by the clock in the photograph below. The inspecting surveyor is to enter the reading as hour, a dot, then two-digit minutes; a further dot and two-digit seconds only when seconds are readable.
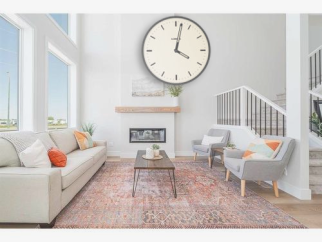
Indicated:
4.02
